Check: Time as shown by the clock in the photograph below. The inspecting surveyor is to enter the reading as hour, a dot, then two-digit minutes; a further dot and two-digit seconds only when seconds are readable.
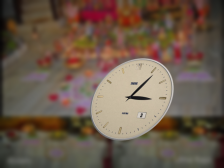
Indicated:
3.06
